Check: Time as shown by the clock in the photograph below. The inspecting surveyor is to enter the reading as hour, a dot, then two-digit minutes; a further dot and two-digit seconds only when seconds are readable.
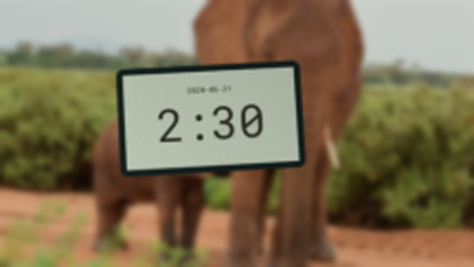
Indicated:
2.30
